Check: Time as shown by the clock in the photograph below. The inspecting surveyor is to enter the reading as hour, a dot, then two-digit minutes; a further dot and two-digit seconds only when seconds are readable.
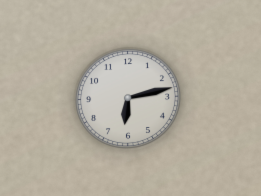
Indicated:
6.13
